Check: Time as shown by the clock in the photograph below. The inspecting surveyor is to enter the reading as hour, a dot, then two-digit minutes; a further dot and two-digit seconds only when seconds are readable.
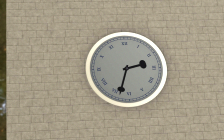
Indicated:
2.33
